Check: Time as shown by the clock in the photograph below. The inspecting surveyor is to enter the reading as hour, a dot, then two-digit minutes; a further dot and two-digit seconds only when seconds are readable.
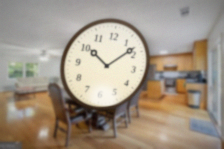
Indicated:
10.08
